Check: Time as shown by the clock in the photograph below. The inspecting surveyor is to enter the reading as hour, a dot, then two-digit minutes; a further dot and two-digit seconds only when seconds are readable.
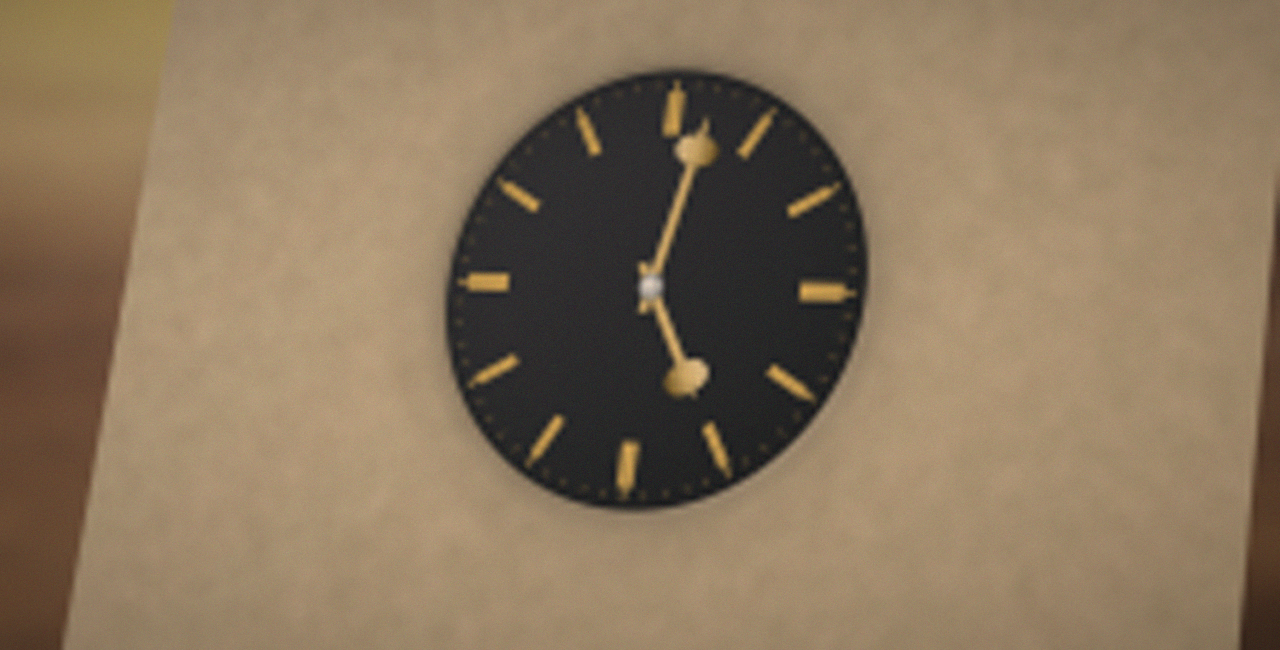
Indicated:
5.02
